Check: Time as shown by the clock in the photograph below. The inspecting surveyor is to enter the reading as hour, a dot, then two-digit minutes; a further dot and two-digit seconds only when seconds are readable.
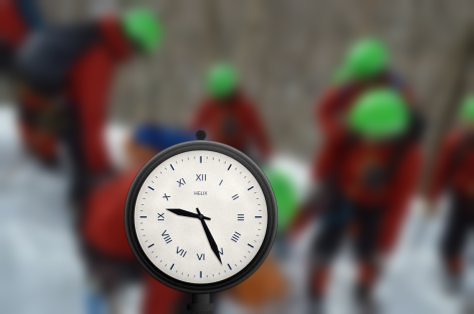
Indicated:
9.26
